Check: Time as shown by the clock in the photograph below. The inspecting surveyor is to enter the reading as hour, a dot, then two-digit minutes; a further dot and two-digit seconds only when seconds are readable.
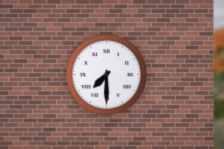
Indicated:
7.30
